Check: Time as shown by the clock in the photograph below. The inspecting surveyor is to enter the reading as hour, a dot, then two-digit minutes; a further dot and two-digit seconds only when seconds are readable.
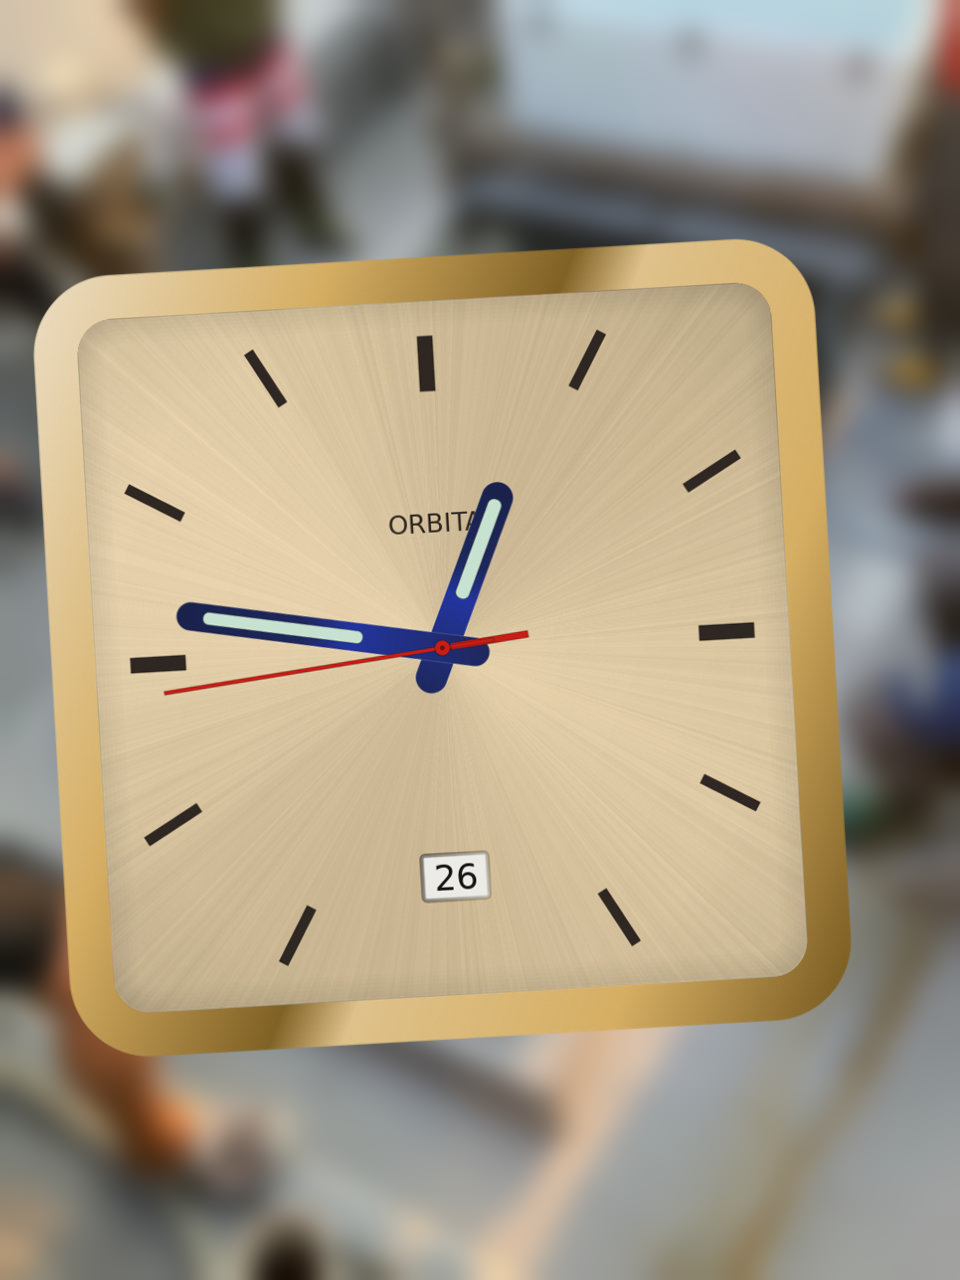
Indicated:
12.46.44
